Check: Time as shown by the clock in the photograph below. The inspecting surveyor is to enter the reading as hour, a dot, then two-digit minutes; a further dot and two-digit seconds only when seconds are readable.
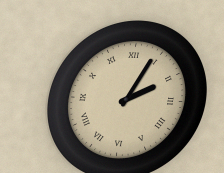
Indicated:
2.04
